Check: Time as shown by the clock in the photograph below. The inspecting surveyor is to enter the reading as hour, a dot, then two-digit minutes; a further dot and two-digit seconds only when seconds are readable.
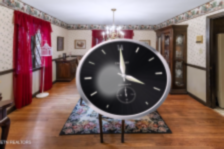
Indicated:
4.00
